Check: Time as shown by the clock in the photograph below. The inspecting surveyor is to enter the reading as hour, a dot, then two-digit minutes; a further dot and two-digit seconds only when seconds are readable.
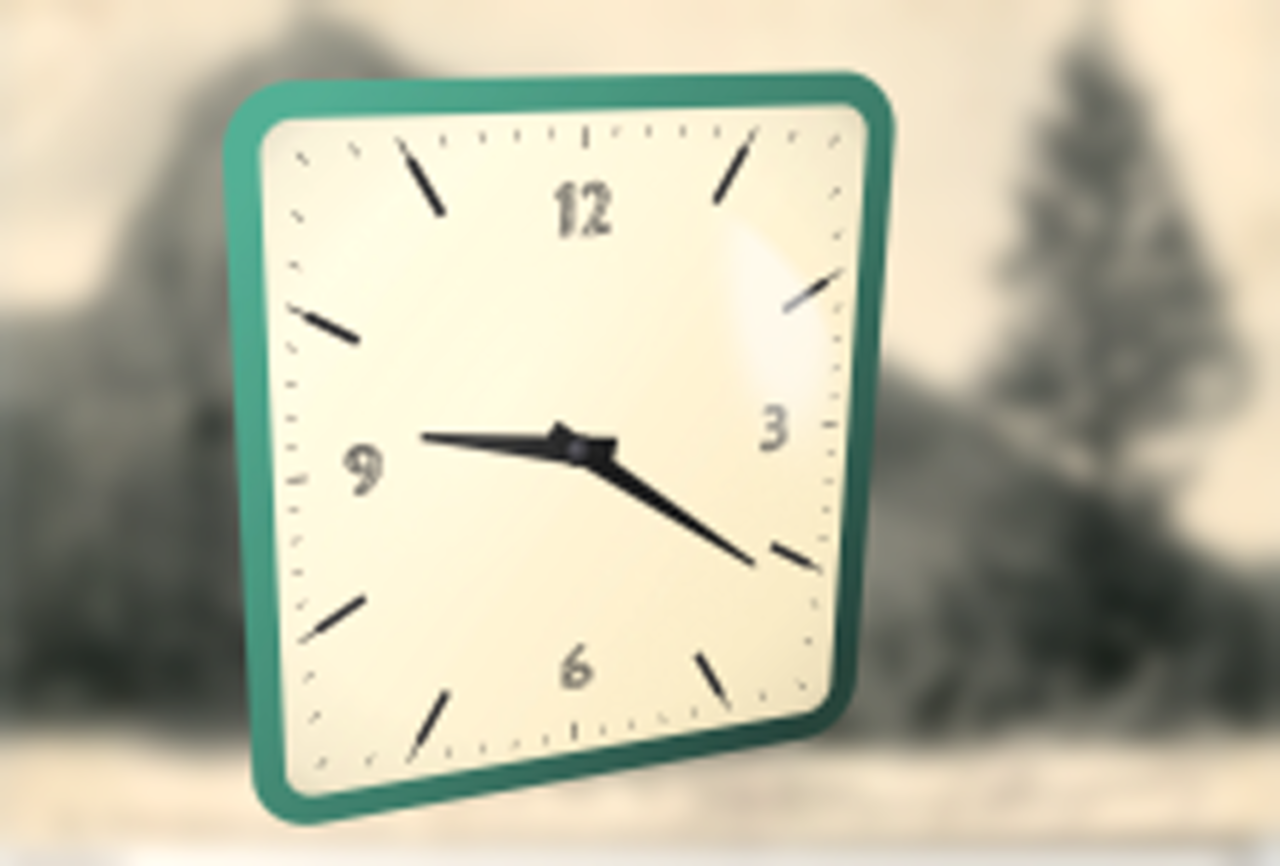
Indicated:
9.21
